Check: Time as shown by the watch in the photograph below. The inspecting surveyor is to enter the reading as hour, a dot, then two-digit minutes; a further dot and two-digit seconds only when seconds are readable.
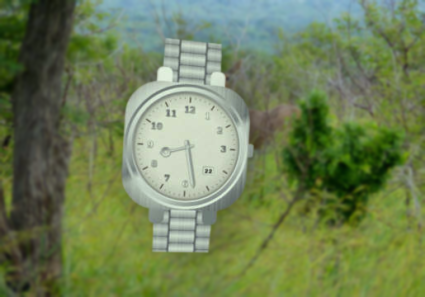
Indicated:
8.28
